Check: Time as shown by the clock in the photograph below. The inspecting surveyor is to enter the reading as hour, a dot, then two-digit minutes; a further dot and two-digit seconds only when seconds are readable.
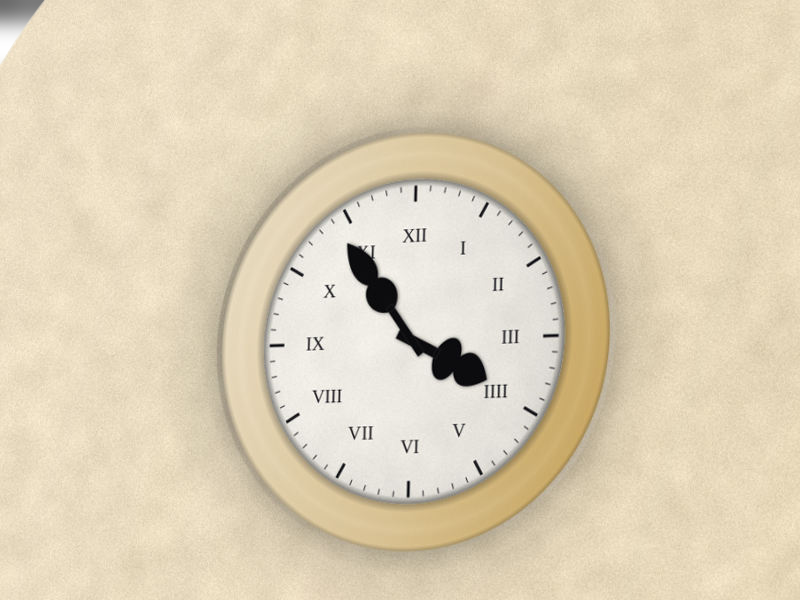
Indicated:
3.54
